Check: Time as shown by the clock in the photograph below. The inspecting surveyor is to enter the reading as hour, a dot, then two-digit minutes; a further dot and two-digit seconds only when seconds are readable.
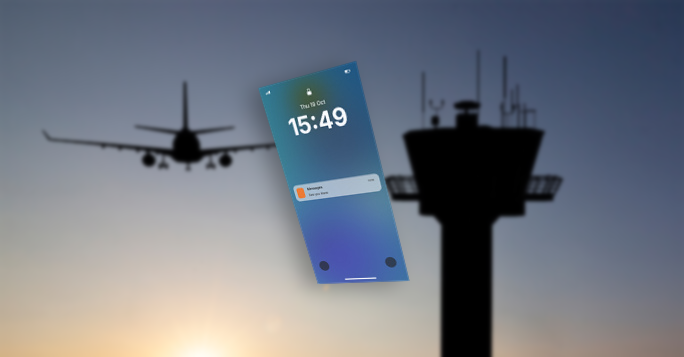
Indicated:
15.49
